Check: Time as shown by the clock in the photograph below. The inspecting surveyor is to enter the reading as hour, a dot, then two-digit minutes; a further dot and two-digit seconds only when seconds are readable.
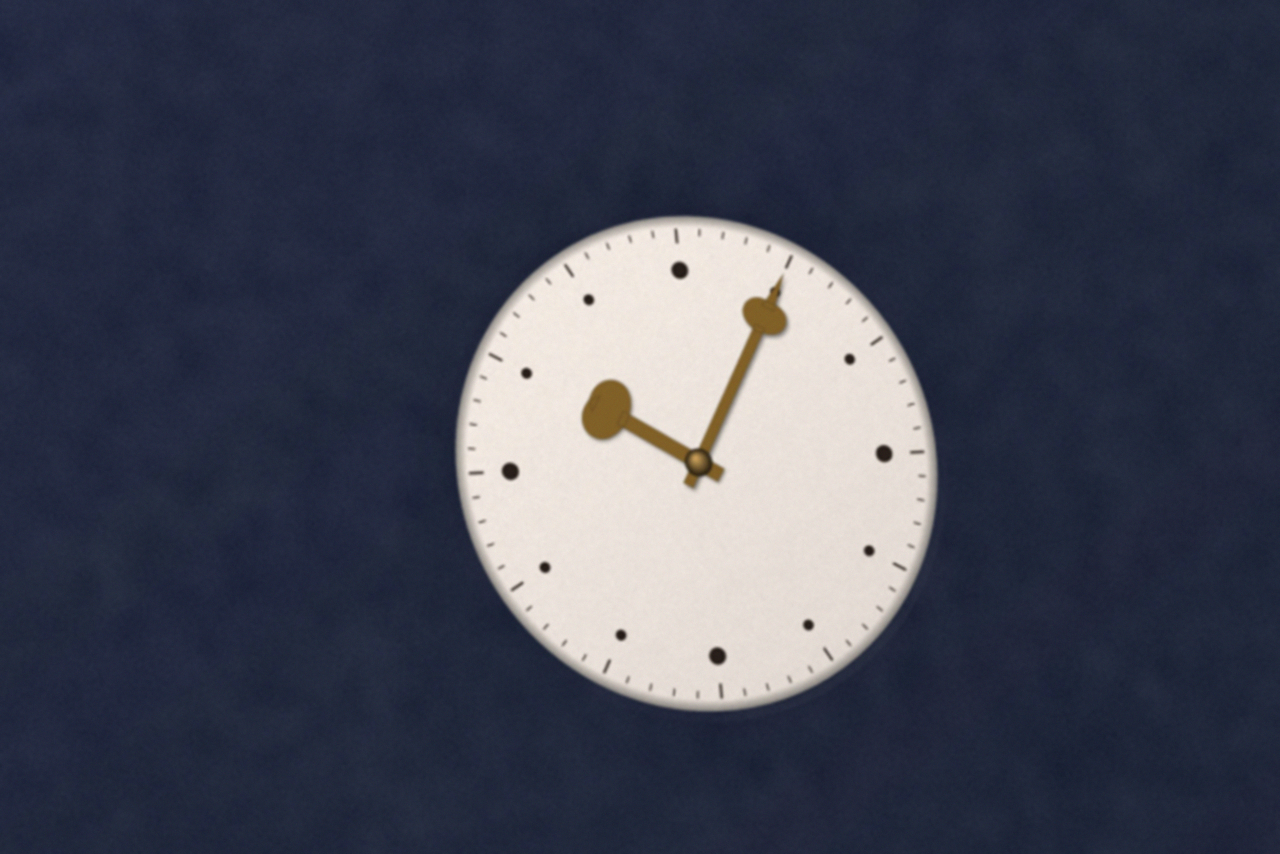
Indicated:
10.05
